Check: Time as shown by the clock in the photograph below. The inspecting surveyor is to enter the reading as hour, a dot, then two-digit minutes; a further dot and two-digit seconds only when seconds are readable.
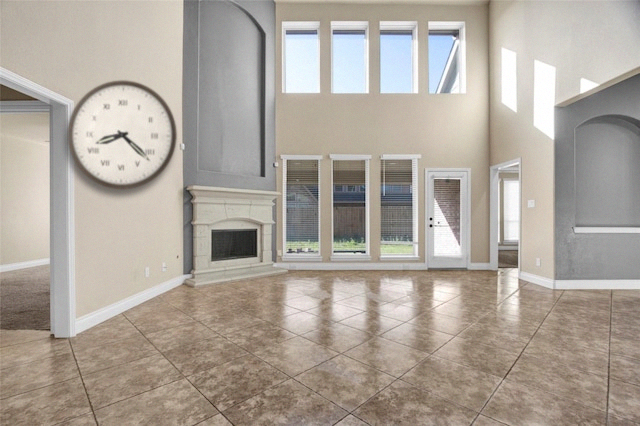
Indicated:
8.22
